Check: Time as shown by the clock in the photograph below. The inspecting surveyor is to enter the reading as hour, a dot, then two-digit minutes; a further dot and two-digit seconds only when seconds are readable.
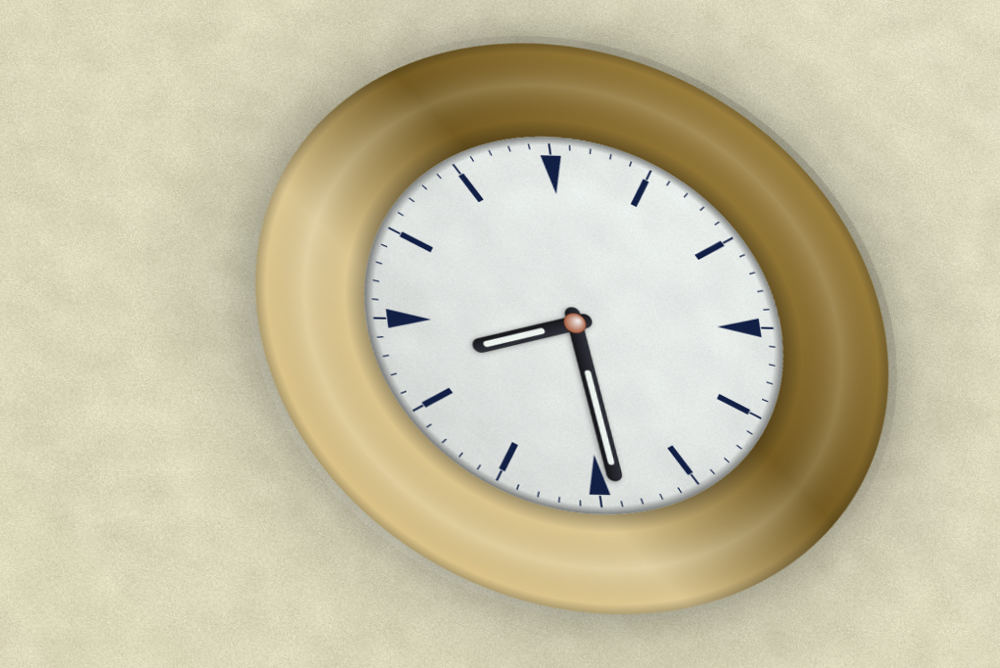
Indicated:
8.29
